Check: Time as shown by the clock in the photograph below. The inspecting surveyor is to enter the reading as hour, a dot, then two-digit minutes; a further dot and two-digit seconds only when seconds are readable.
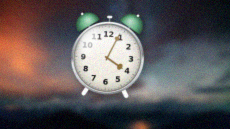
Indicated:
4.04
